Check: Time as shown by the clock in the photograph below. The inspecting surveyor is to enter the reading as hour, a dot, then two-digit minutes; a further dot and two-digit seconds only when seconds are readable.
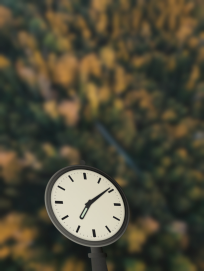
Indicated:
7.09
